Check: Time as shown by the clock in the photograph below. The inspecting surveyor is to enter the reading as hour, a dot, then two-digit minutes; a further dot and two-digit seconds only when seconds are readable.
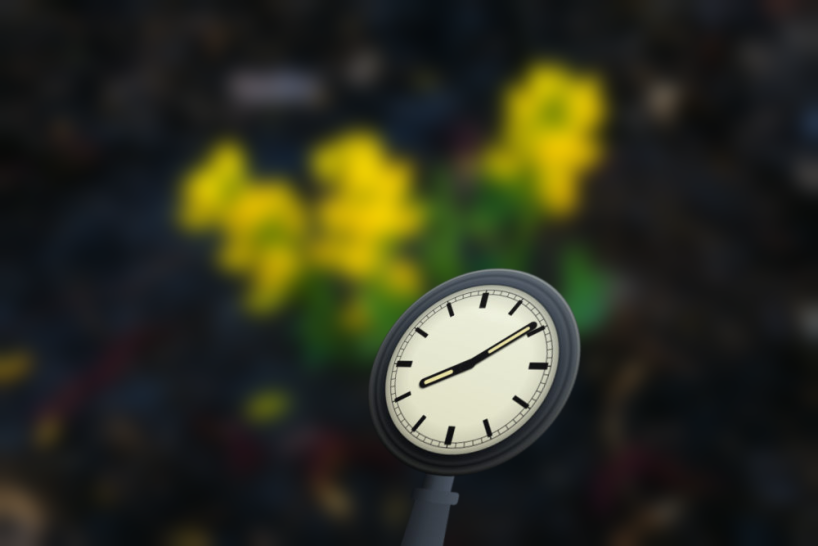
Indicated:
8.09
